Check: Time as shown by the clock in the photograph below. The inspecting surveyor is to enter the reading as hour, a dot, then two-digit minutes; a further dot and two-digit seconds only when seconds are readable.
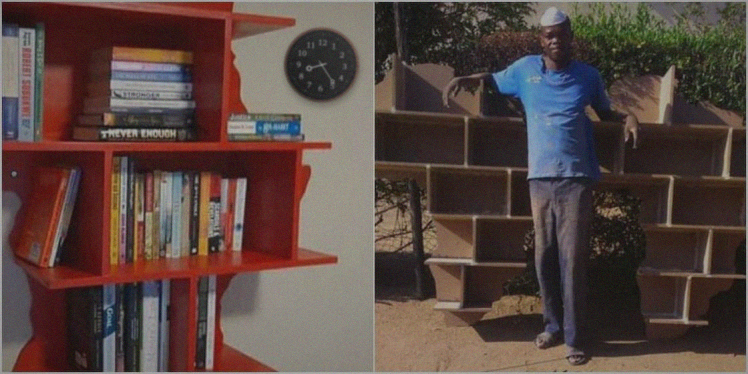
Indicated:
8.24
